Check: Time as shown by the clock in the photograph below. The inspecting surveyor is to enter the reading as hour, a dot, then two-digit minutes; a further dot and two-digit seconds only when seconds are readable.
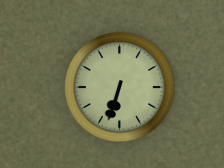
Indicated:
6.33
